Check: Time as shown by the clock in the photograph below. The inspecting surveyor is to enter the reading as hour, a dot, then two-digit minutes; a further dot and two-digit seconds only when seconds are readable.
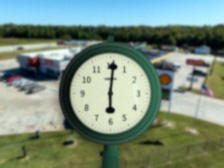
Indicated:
6.01
